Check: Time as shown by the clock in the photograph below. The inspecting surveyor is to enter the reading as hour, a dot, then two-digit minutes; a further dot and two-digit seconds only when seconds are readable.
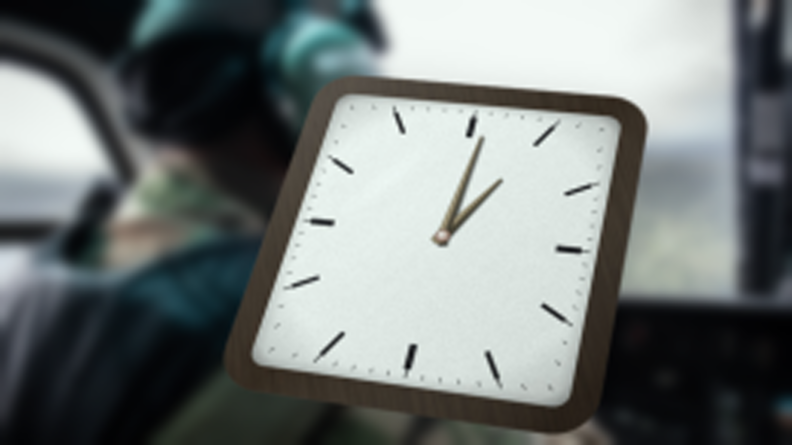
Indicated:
1.01
